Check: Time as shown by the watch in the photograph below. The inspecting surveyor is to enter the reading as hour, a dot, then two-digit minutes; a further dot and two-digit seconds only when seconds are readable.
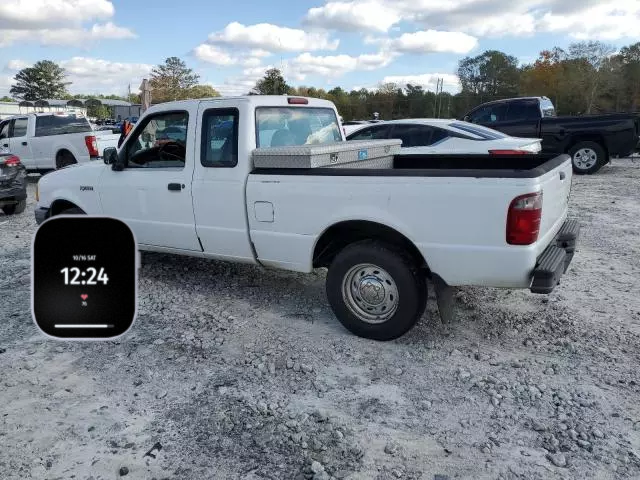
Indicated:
12.24
